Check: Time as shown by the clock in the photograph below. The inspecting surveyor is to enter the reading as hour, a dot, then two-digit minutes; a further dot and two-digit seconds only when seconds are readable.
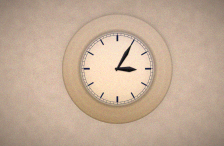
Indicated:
3.05
